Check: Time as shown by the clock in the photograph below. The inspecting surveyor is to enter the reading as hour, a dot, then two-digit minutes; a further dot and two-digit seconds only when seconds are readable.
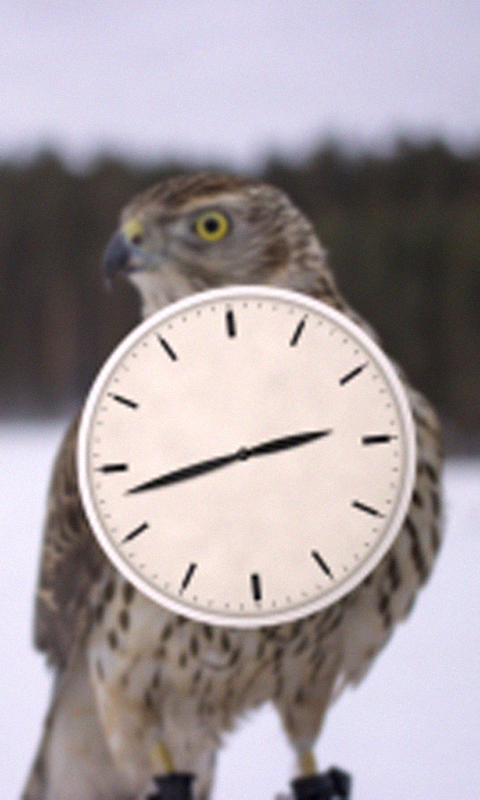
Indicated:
2.43
